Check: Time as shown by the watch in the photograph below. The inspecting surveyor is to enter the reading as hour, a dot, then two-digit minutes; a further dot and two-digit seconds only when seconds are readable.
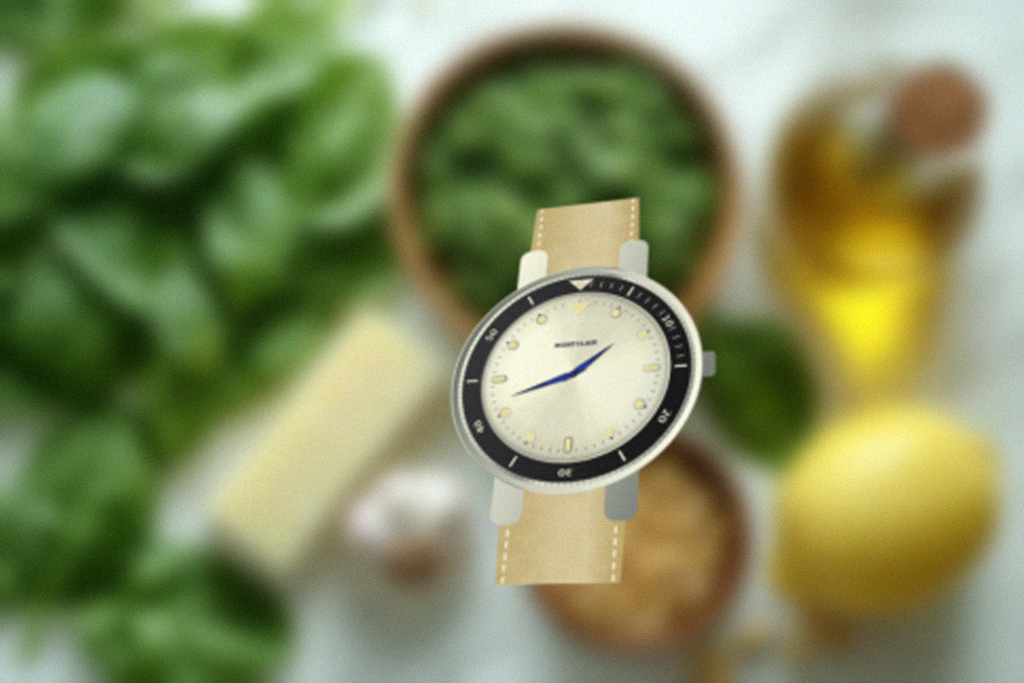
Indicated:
1.42
